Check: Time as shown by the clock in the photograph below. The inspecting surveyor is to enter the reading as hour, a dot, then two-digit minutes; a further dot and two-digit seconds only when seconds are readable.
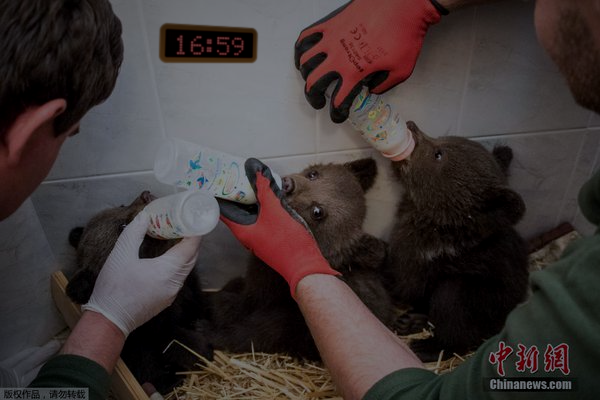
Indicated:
16.59
